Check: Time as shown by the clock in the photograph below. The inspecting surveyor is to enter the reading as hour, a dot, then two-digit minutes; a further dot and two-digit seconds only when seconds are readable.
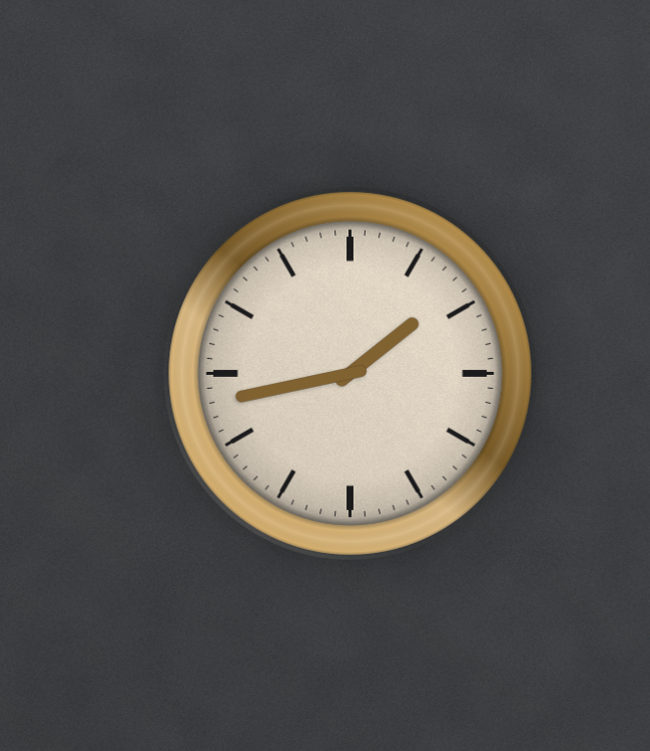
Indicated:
1.43
